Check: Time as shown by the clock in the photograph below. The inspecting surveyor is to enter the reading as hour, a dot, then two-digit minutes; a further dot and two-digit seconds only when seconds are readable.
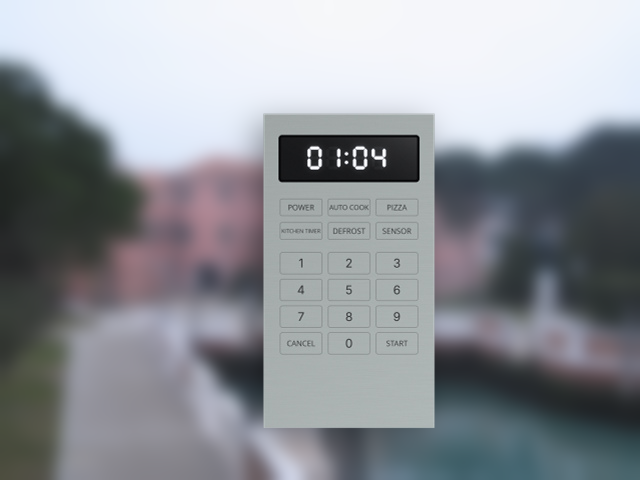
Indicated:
1.04
